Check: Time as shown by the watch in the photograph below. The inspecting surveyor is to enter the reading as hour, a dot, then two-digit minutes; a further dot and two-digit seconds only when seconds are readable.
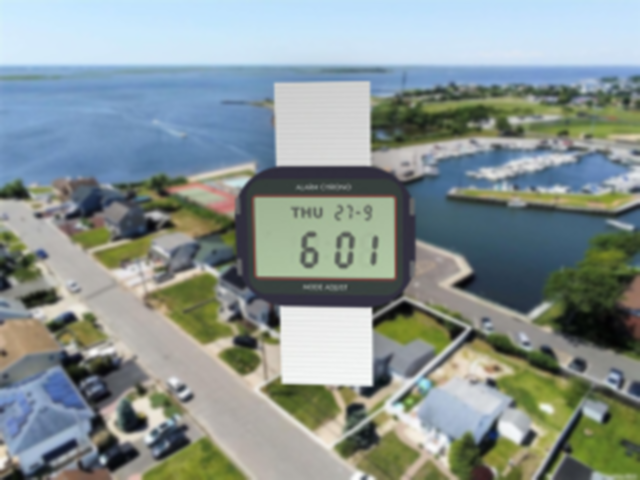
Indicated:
6.01
